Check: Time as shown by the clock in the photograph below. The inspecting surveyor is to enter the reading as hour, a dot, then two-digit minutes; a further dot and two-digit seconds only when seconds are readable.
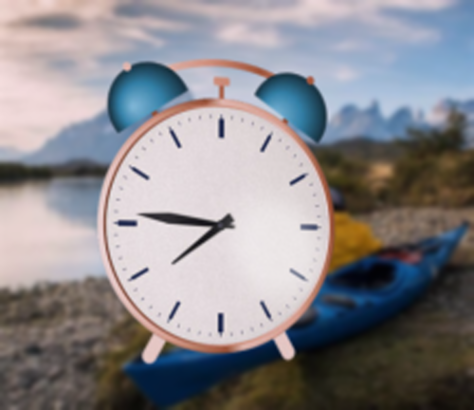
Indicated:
7.46
